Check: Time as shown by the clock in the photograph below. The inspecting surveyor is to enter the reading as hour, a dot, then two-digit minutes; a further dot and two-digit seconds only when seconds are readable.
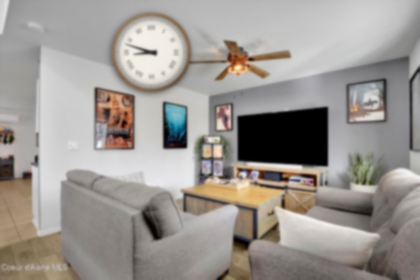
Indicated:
8.48
